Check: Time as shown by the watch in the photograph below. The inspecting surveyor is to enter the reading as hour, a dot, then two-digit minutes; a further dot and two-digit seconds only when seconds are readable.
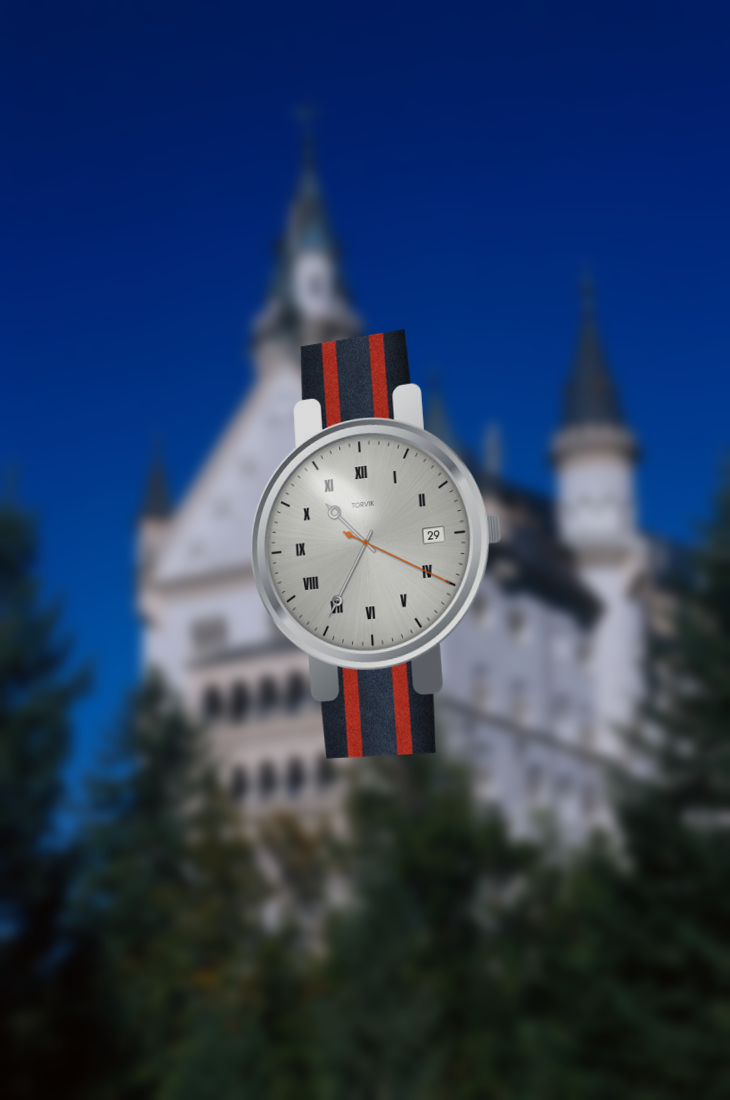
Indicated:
10.35.20
